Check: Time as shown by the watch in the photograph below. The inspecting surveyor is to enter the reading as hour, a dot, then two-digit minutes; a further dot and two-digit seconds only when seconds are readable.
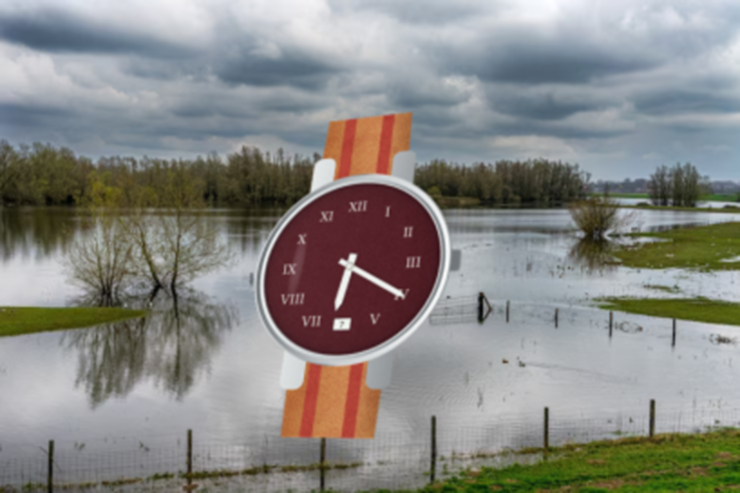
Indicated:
6.20
